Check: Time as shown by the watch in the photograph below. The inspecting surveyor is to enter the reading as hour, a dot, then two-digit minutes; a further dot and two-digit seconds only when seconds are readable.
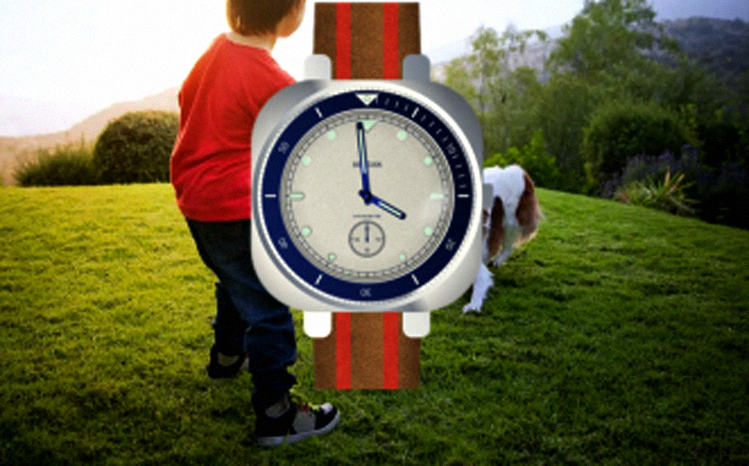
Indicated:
3.59
